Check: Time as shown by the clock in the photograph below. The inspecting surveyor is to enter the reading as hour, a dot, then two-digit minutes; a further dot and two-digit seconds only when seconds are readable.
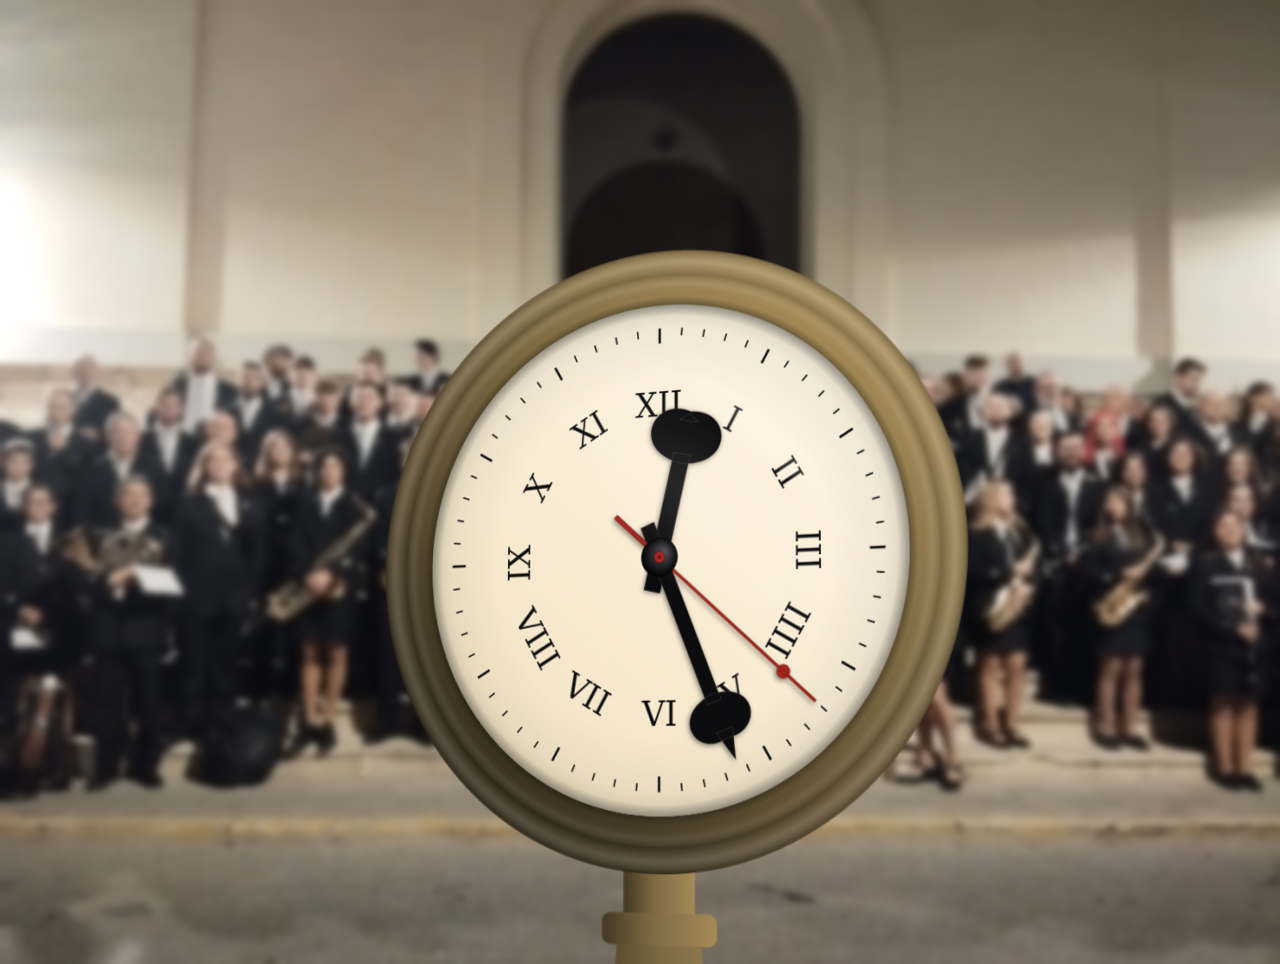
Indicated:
12.26.22
